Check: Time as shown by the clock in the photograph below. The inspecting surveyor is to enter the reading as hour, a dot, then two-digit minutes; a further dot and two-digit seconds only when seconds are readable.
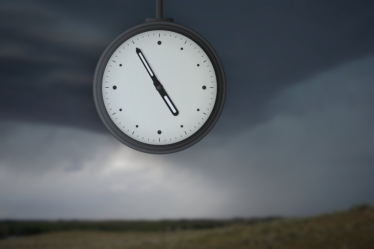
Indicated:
4.55
